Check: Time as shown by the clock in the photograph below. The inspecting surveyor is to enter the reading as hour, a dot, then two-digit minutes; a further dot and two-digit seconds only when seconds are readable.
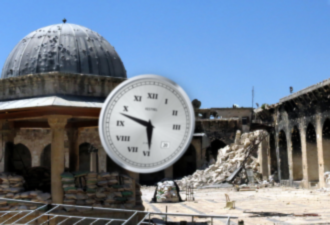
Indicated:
5.48
